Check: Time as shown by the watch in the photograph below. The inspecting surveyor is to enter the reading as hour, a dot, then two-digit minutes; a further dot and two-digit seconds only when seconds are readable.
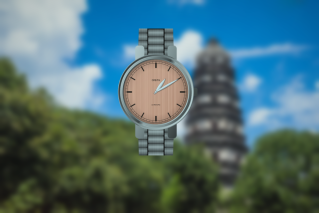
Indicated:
1.10
